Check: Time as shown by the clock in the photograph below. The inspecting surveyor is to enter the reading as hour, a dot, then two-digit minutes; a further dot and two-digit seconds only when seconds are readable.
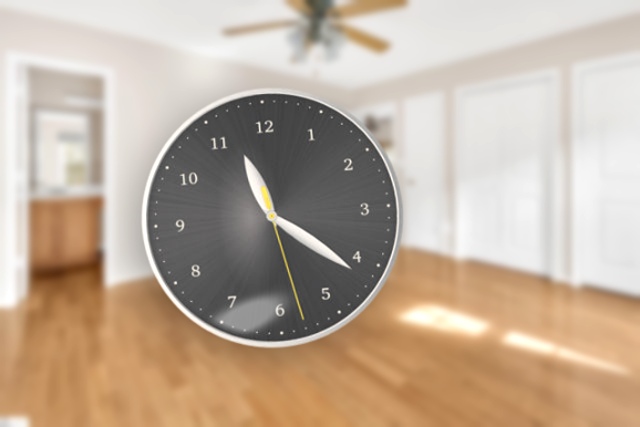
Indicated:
11.21.28
